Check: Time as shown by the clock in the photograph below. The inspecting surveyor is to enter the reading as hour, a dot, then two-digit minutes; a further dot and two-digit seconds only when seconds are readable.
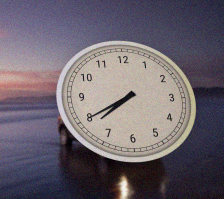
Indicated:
7.40
